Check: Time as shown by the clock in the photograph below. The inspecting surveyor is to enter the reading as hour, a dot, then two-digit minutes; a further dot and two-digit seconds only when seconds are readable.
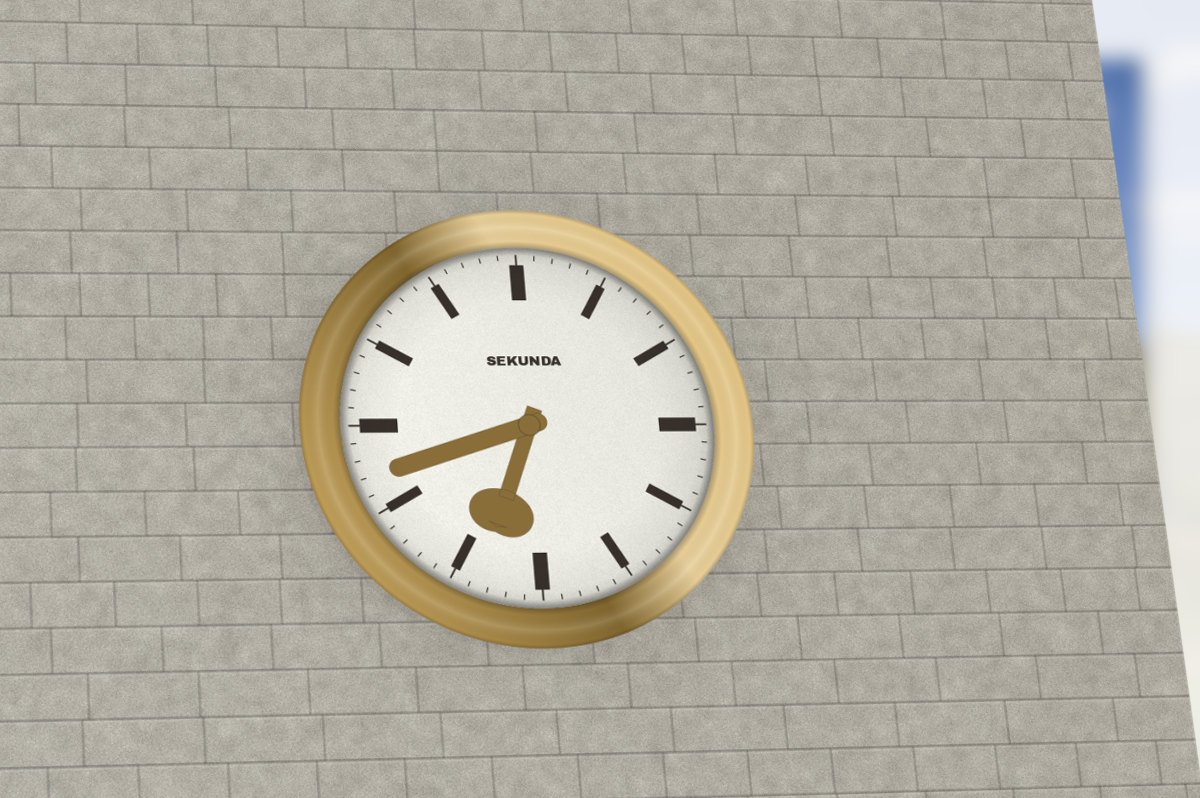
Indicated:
6.42
